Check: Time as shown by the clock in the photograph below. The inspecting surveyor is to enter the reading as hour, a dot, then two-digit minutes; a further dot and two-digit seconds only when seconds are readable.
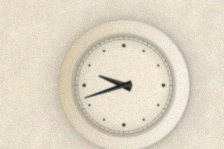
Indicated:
9.42
